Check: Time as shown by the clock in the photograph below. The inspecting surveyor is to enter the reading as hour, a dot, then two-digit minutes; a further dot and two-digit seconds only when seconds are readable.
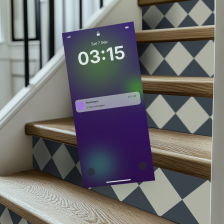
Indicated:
3.15
